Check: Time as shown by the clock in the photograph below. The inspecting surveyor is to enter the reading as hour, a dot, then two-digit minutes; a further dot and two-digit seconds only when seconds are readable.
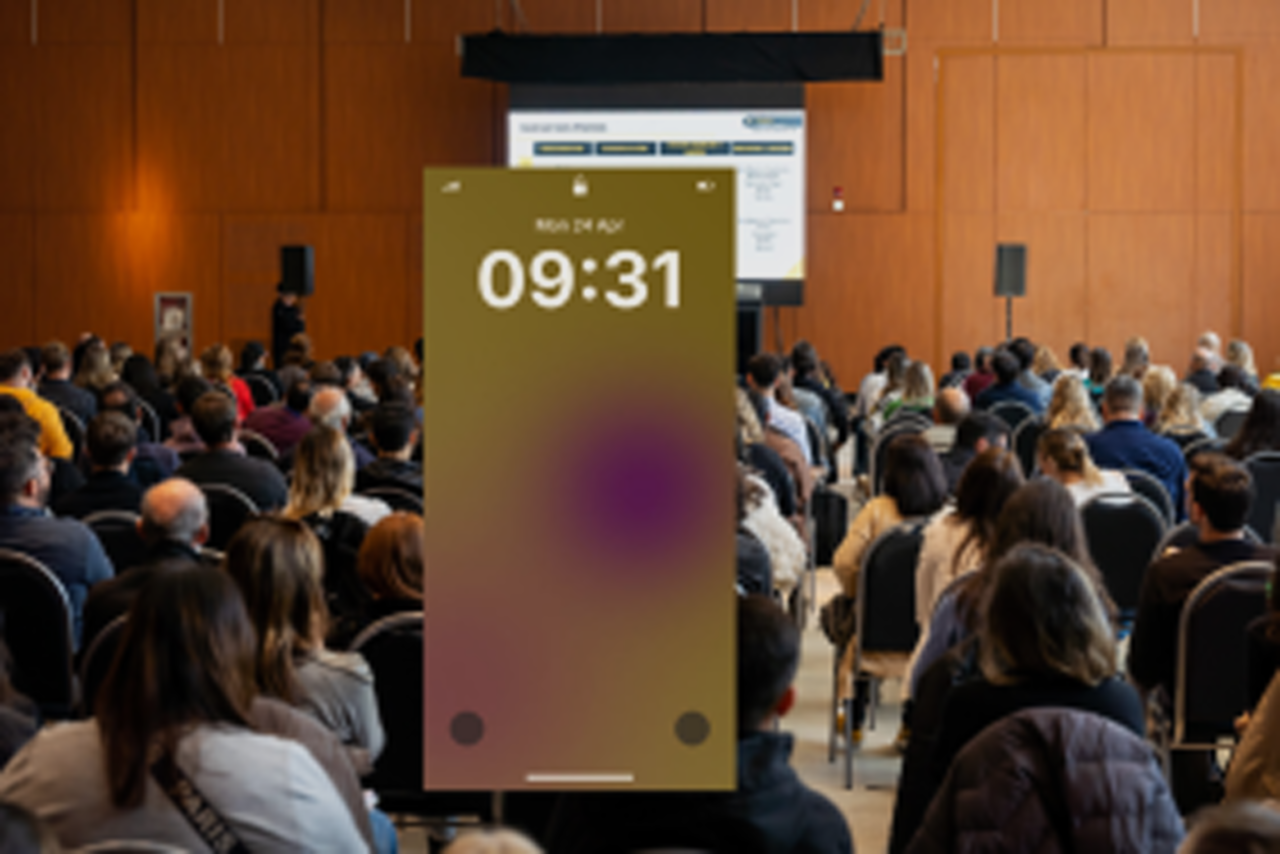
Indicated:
9.31
